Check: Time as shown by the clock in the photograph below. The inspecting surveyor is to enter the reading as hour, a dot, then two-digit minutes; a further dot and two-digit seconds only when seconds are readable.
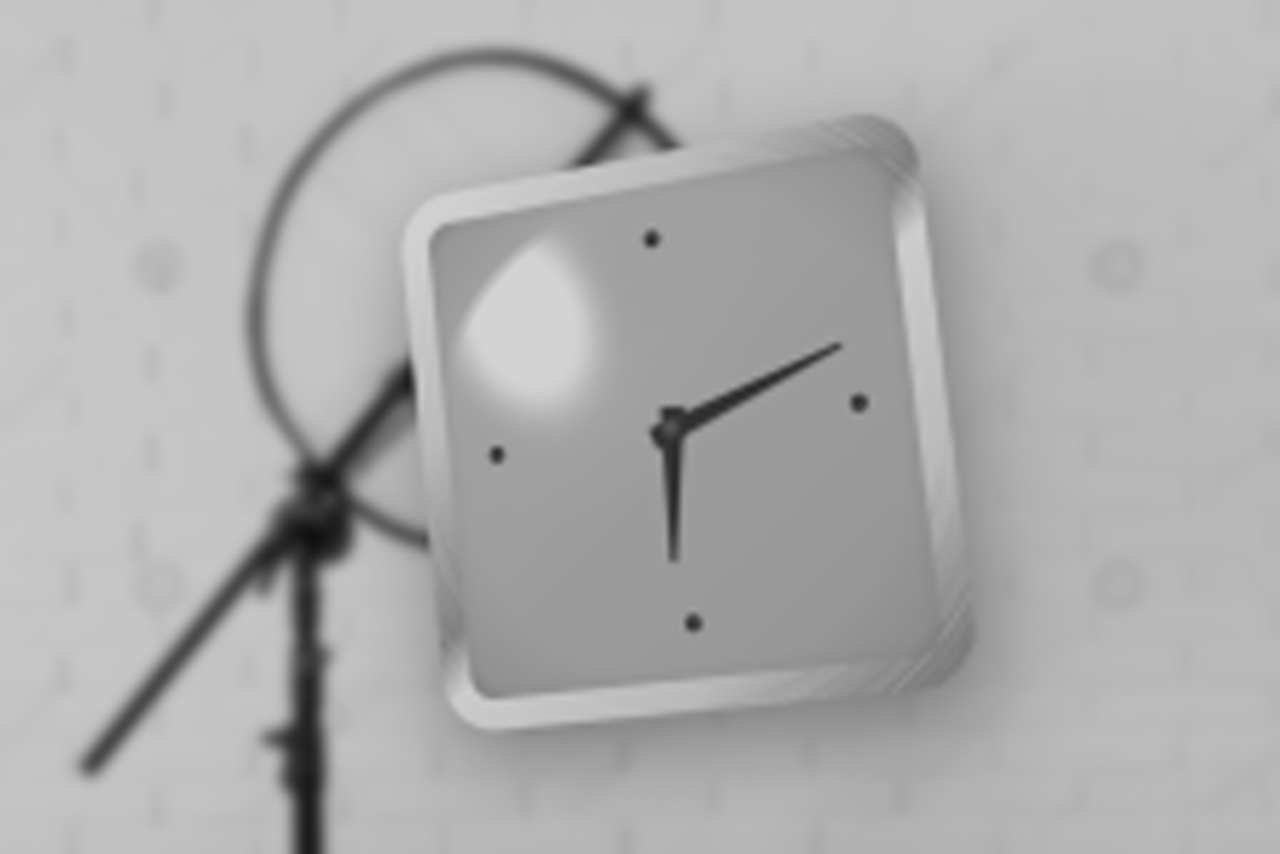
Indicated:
6.12
